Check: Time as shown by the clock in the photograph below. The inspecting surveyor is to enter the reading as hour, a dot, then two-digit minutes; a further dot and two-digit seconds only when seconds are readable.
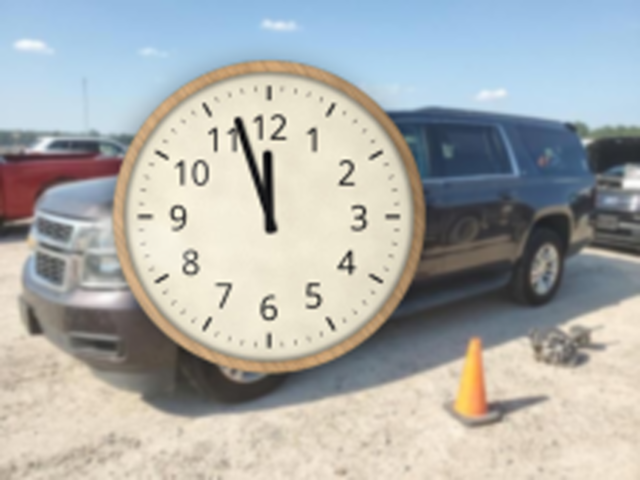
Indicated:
11.57
